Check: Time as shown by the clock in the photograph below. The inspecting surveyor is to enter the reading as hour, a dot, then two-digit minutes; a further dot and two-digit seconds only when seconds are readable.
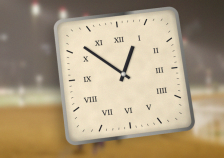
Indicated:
12.52
